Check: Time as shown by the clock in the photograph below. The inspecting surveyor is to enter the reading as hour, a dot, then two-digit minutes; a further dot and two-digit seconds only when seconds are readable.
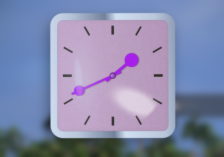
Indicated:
1.41
